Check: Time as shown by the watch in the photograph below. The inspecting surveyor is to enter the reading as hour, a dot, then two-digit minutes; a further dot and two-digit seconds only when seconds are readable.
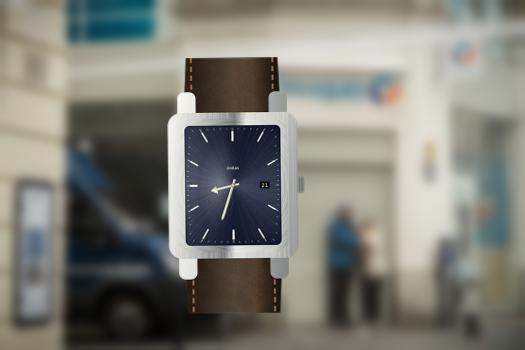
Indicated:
8.33
